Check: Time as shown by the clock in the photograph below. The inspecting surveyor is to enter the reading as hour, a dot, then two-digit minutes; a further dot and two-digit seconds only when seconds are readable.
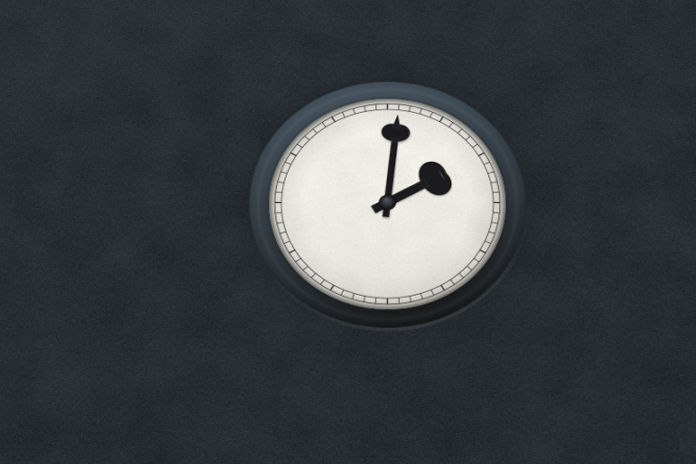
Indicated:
2.01
